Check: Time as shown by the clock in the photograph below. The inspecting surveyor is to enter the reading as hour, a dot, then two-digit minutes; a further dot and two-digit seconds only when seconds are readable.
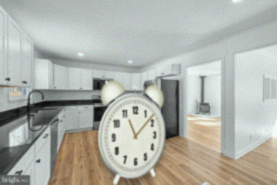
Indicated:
11.08
